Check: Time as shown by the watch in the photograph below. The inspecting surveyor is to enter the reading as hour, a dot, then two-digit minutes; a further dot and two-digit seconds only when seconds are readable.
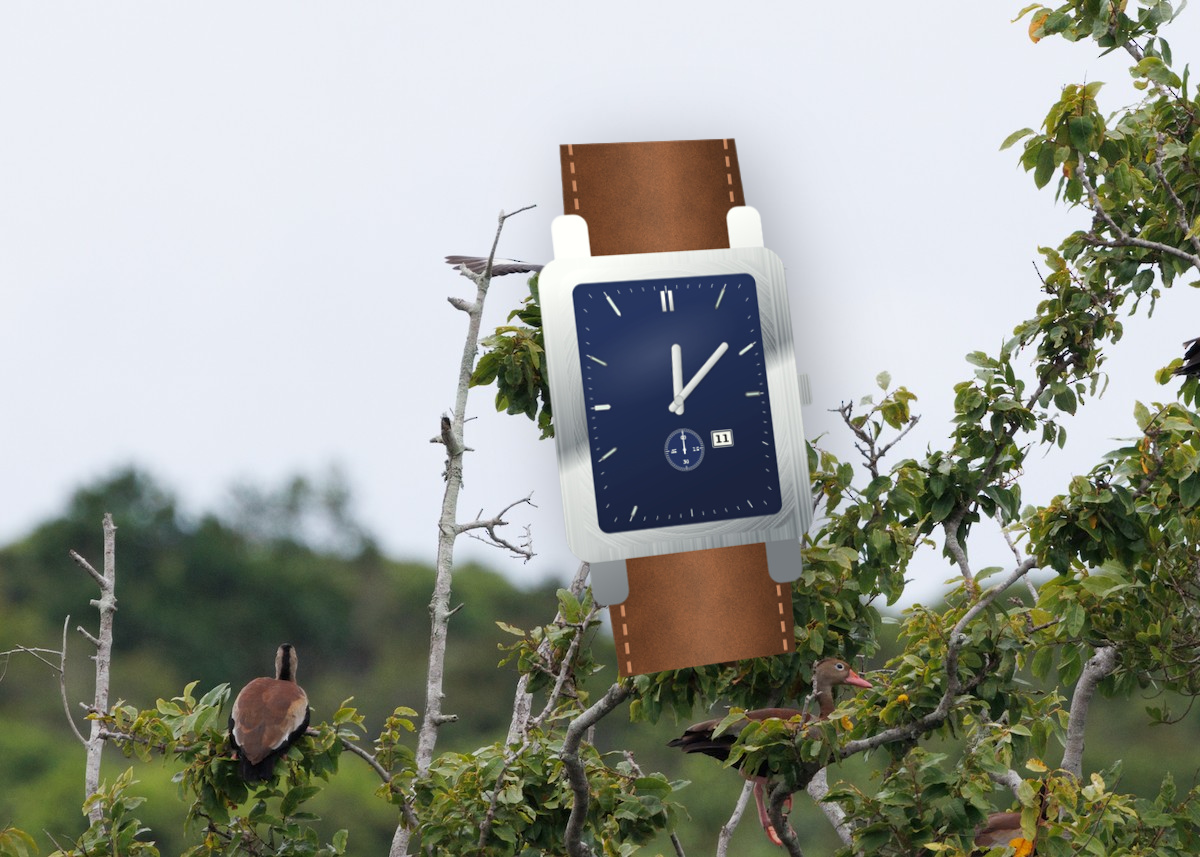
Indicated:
12.08
